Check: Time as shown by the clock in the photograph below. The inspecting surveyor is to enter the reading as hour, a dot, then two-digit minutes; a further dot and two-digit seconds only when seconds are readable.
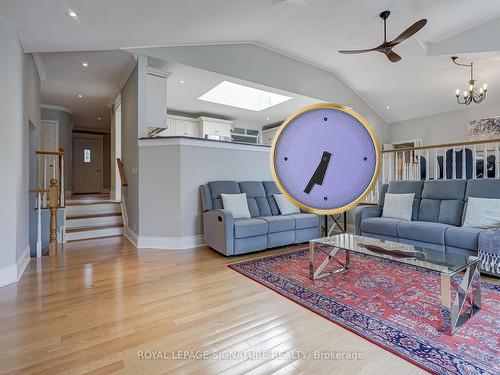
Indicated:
6.35
